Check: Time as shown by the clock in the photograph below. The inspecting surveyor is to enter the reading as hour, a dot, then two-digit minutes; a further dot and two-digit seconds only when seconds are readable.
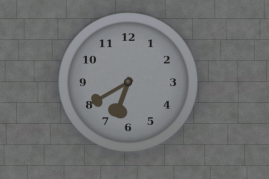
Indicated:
6.40
